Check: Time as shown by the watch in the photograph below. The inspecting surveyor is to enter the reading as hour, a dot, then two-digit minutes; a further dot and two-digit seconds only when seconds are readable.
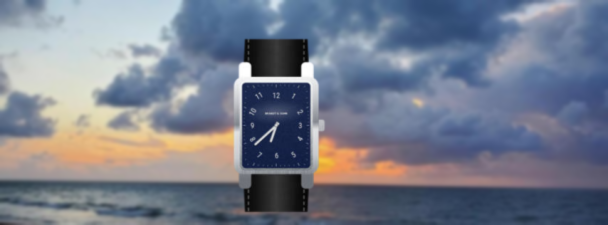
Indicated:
6.38
